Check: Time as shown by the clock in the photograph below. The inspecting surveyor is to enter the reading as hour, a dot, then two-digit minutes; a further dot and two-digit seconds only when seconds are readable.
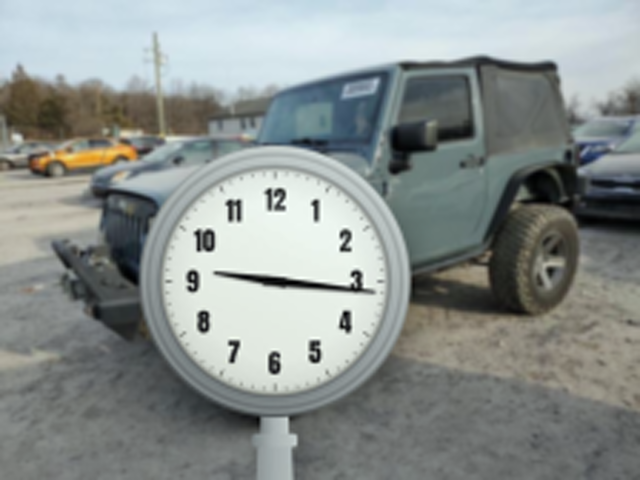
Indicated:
9.16
